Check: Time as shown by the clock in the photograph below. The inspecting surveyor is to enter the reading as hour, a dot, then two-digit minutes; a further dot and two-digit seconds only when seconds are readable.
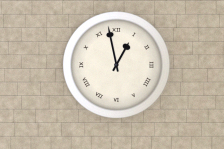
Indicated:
12.58
